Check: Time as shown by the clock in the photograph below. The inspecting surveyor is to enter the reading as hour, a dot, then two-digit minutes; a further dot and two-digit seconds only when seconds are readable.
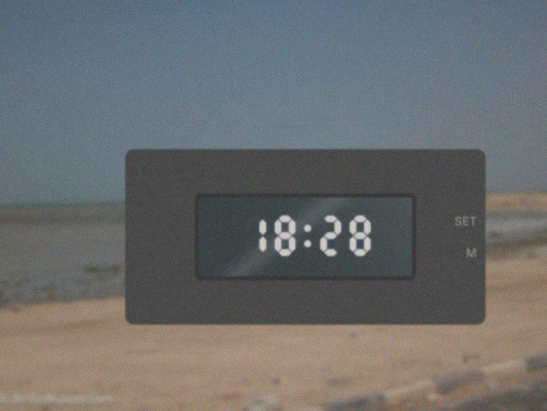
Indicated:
18.28
